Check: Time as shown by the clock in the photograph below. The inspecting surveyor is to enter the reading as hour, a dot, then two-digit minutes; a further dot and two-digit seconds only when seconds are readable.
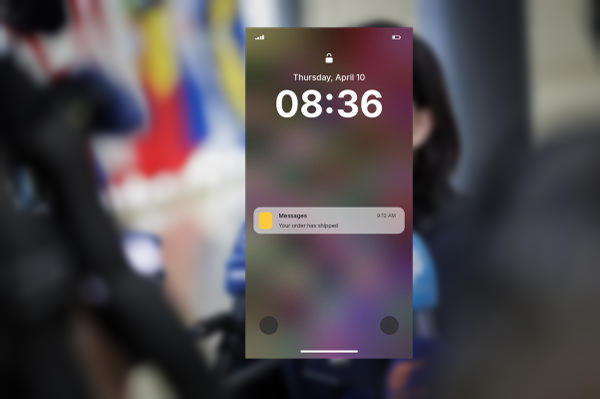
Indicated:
8.36
